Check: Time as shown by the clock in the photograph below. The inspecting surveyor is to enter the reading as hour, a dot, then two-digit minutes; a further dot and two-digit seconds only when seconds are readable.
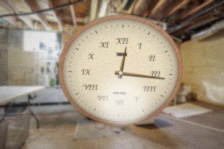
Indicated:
12.16
